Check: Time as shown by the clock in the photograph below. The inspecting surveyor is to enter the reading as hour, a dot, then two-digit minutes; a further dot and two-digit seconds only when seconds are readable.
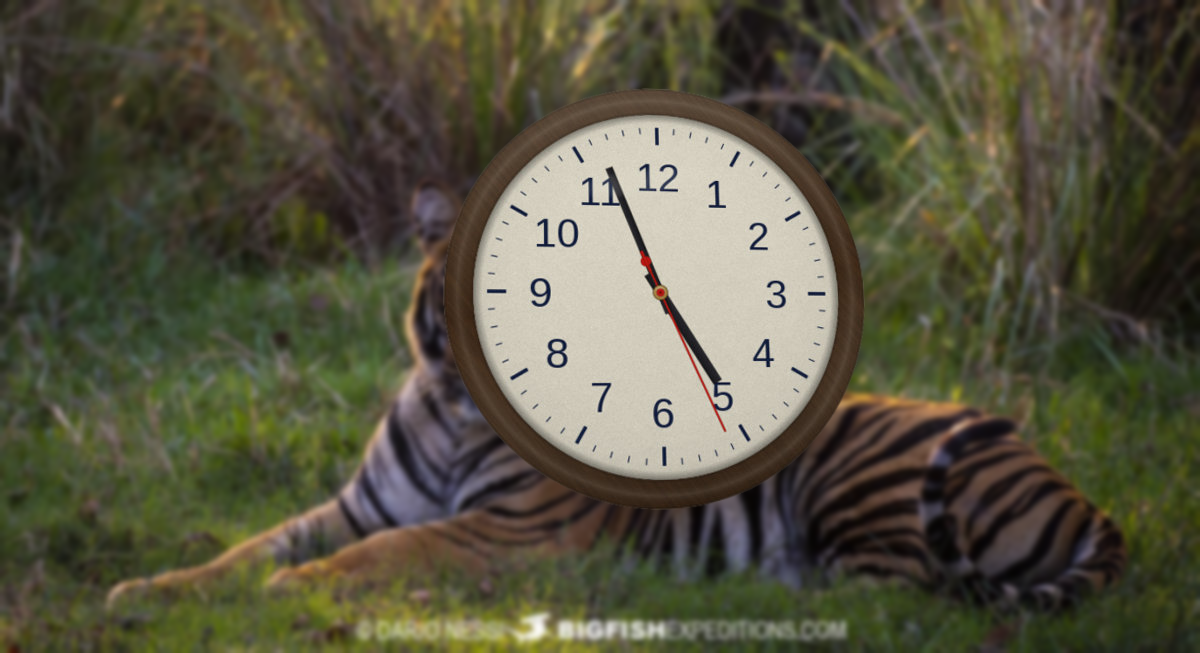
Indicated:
4.56.26
